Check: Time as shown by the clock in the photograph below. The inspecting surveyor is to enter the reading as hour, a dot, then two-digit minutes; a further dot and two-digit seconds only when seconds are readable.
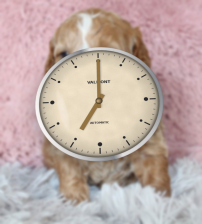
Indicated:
7.00
